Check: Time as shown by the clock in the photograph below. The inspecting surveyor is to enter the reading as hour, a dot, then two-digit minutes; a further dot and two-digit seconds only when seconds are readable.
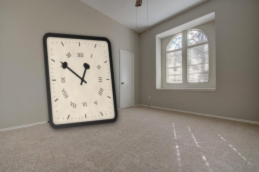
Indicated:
12.51
